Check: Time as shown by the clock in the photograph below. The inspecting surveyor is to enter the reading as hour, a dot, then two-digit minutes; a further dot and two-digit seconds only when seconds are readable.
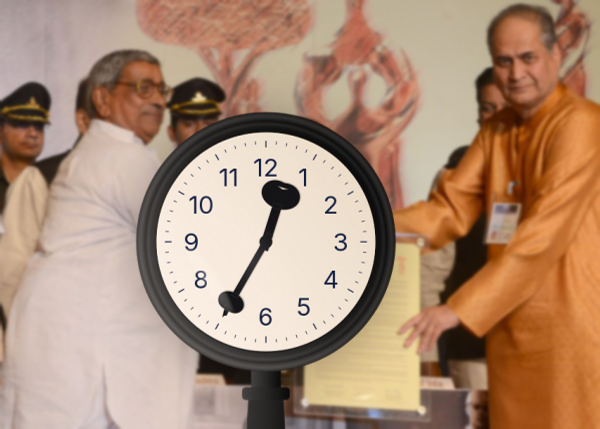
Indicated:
12.35
